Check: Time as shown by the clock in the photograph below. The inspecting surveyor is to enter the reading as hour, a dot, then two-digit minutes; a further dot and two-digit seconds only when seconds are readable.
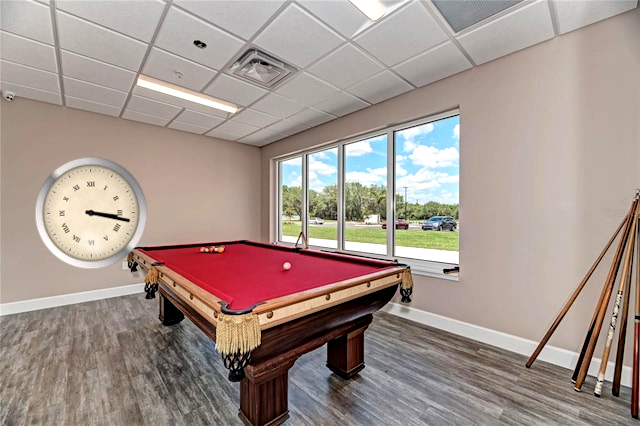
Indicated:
3.17
